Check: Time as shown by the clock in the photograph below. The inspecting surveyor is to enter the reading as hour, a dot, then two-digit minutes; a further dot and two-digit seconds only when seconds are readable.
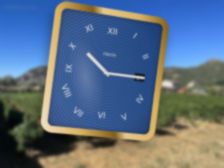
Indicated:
10.15
